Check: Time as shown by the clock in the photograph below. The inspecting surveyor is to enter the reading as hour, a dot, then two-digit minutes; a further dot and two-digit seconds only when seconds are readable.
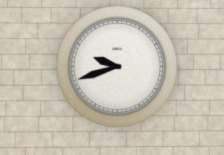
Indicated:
9.42
